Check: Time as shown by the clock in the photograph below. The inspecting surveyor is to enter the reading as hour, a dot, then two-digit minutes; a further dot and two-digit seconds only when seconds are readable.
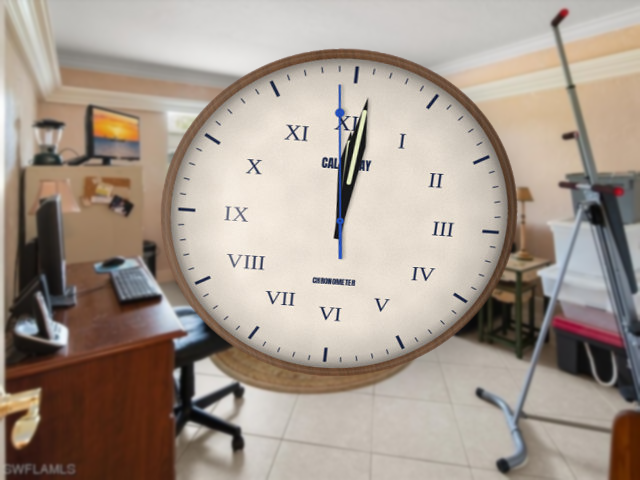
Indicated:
12.00.59
